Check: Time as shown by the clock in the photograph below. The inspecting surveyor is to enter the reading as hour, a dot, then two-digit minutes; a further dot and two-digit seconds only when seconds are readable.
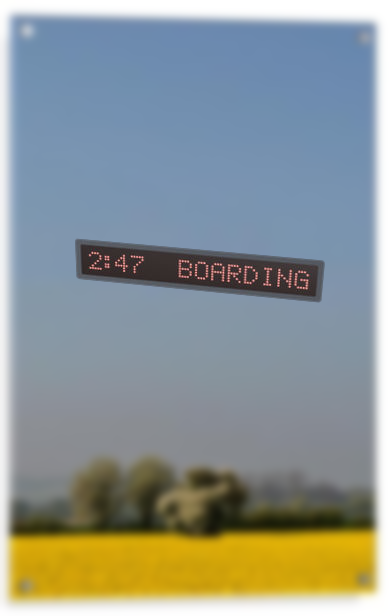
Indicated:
2.47
